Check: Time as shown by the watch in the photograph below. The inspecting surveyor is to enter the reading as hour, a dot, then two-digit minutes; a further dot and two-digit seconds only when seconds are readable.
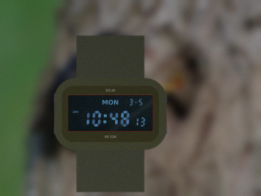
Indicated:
10.48.13
